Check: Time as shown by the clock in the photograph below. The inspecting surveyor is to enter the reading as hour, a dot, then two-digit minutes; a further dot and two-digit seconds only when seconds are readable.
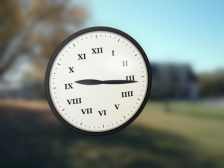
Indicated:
9.16
